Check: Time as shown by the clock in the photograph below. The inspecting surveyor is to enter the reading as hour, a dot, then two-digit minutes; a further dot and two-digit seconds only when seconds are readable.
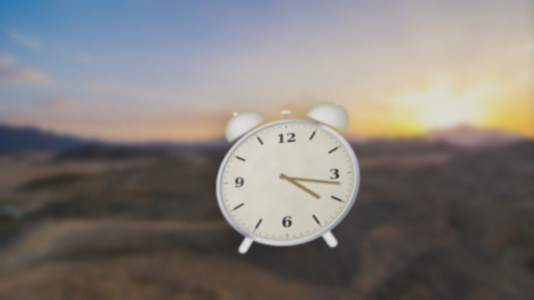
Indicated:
4.17
